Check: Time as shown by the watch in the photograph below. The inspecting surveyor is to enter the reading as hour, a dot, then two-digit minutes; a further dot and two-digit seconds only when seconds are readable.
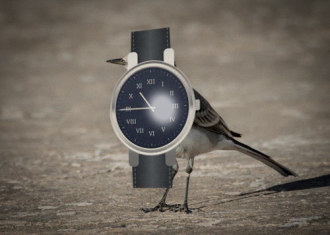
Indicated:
10.45
